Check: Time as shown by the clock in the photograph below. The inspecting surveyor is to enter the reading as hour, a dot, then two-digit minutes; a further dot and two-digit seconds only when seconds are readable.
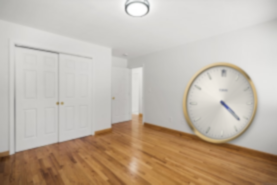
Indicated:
4.22
